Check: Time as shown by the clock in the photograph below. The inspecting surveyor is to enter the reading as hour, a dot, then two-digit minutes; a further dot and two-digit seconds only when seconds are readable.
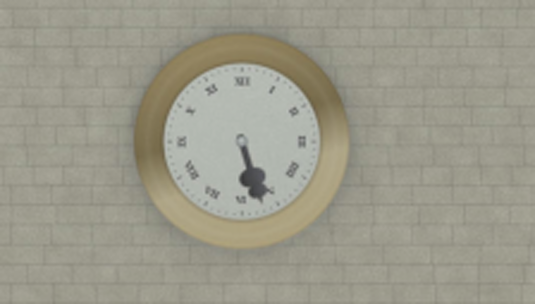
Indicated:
5.27
